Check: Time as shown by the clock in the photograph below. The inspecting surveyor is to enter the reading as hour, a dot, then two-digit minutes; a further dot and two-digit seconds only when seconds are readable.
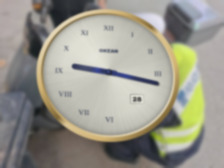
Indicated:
9.17
